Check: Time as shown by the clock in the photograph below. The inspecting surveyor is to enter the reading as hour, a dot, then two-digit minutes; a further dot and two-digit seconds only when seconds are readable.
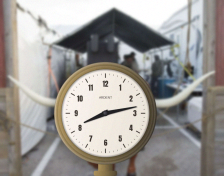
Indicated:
8.13
